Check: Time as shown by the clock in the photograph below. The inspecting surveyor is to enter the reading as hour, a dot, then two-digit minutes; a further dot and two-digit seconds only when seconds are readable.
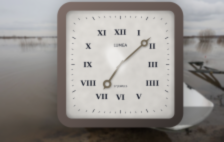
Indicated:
7.08
